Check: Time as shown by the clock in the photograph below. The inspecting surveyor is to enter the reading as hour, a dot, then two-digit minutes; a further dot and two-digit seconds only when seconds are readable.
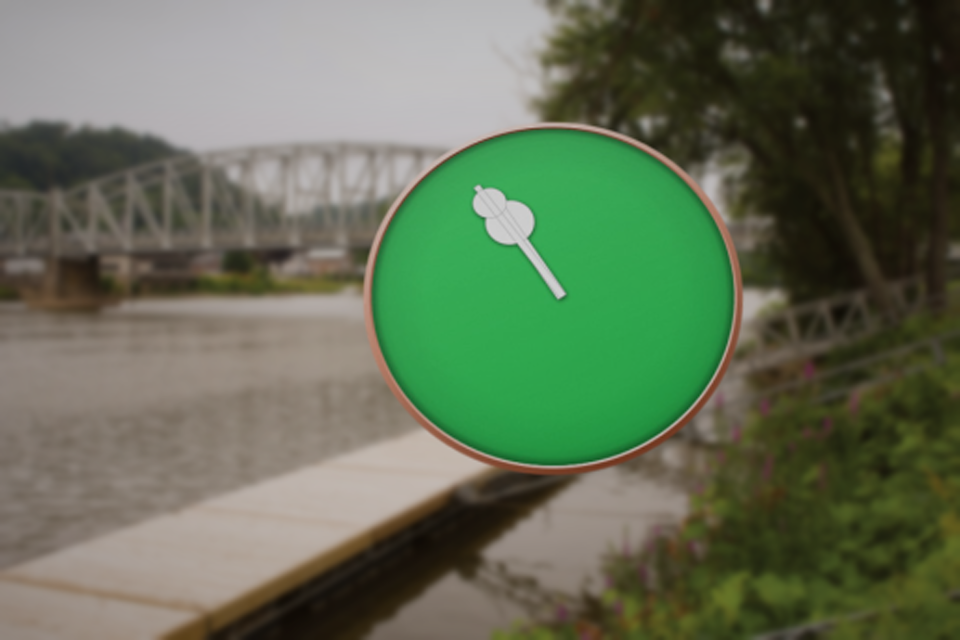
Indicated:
10.54
